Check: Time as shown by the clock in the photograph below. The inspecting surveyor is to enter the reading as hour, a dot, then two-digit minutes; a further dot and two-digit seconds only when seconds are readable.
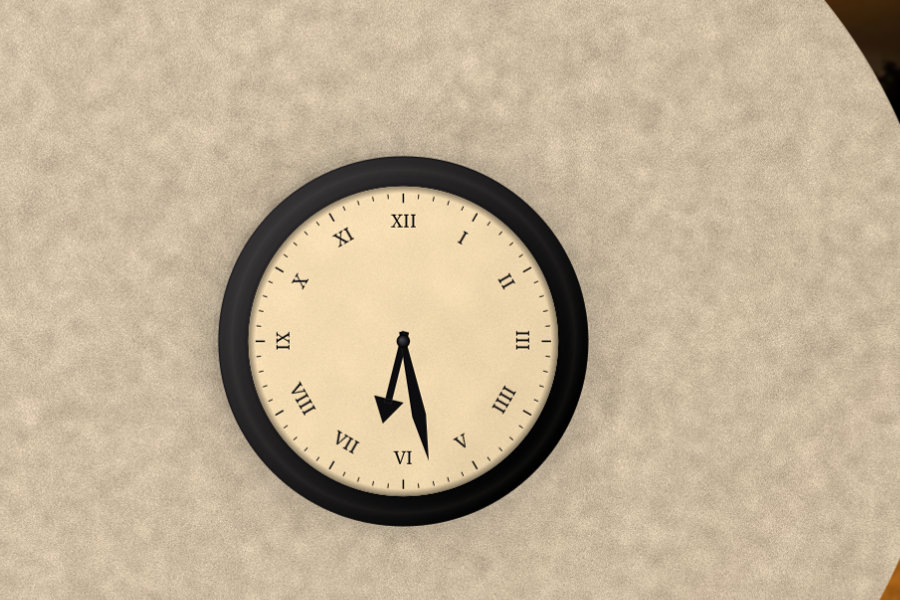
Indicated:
6.28
